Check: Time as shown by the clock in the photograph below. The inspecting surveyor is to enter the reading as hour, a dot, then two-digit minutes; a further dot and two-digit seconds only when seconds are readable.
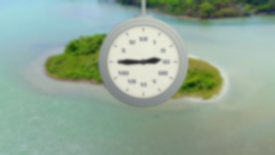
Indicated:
2.45
